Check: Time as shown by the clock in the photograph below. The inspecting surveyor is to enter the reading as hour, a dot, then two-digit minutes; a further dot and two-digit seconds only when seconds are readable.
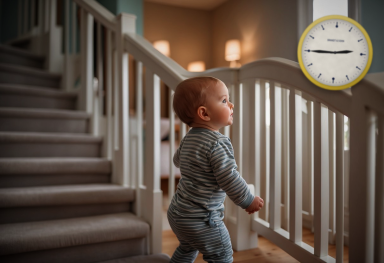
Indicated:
2.45
